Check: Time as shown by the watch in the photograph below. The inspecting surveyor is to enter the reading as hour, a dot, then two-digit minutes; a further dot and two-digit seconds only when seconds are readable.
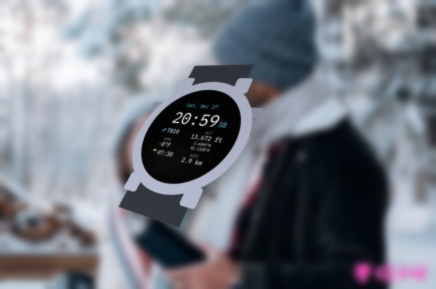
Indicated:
20.59
